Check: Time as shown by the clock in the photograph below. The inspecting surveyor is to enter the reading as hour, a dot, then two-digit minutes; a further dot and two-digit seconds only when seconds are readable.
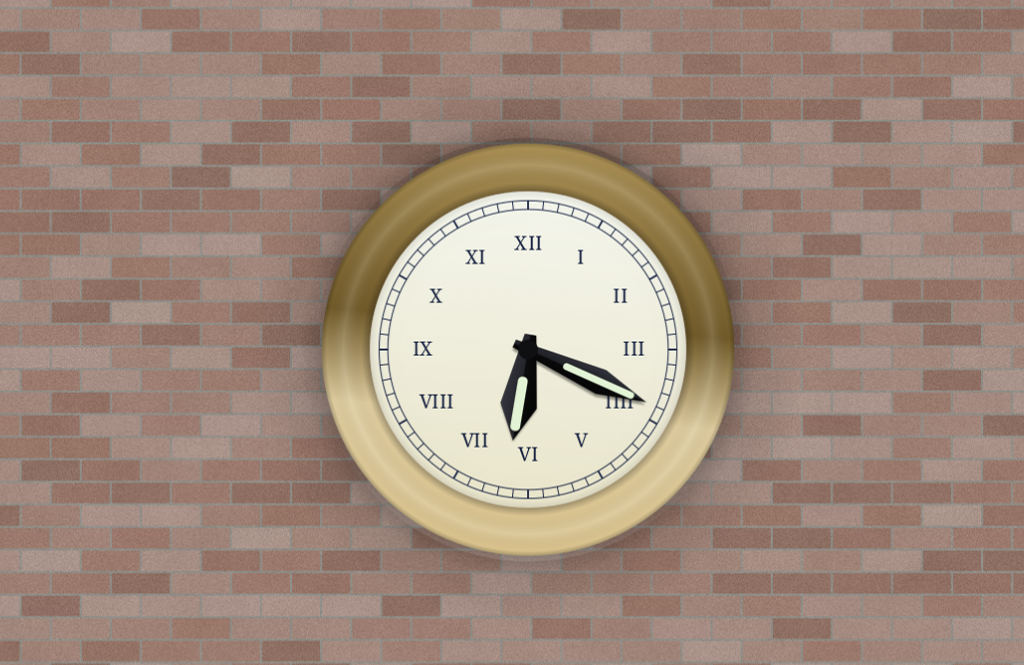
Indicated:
6.19
